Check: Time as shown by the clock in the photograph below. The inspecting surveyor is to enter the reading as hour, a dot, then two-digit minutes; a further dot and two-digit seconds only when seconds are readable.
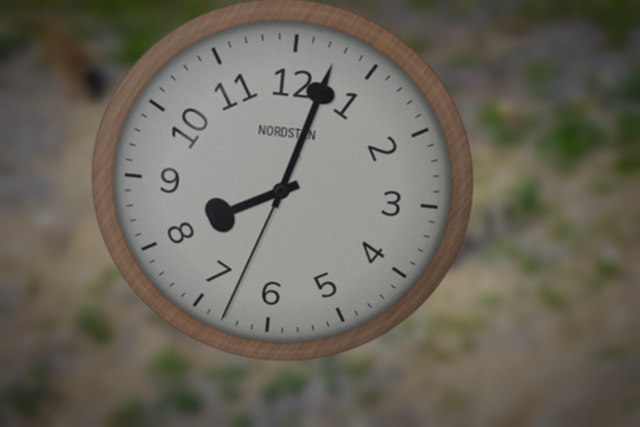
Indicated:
8.02.33
